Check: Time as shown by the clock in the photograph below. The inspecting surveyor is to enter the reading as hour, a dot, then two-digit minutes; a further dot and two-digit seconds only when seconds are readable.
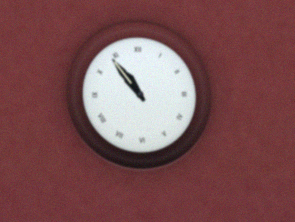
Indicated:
10.54
